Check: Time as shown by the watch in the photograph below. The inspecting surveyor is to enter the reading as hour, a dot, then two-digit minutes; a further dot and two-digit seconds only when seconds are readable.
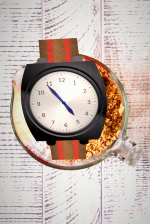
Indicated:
4.54
